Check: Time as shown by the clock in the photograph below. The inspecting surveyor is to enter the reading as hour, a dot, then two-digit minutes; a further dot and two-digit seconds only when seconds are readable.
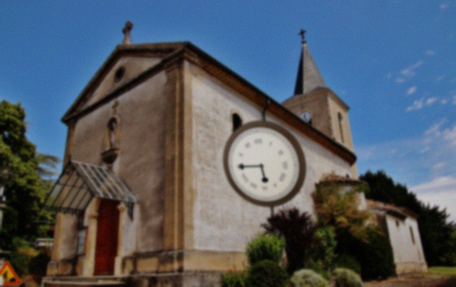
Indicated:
5.45
